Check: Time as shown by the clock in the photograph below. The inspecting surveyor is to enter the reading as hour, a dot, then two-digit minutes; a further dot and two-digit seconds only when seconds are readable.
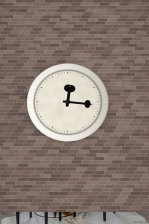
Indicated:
12.16
